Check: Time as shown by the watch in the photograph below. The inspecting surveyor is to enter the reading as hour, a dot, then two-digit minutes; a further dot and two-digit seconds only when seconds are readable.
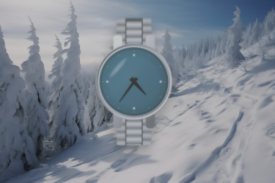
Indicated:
4.36
